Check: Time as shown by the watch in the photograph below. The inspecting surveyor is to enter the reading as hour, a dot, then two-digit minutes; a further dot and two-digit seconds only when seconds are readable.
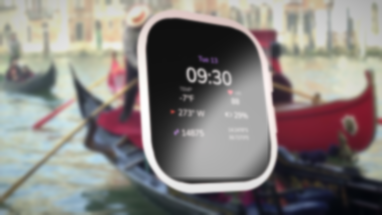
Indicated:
9.30
